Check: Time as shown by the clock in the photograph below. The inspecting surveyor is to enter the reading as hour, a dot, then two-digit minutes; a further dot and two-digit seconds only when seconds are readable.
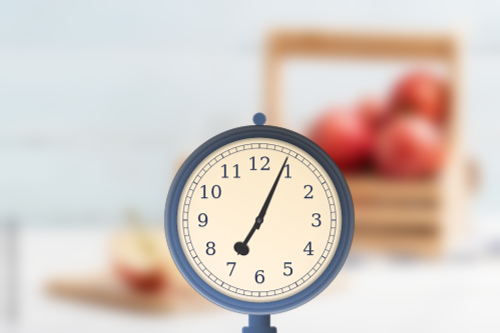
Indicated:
7.04
